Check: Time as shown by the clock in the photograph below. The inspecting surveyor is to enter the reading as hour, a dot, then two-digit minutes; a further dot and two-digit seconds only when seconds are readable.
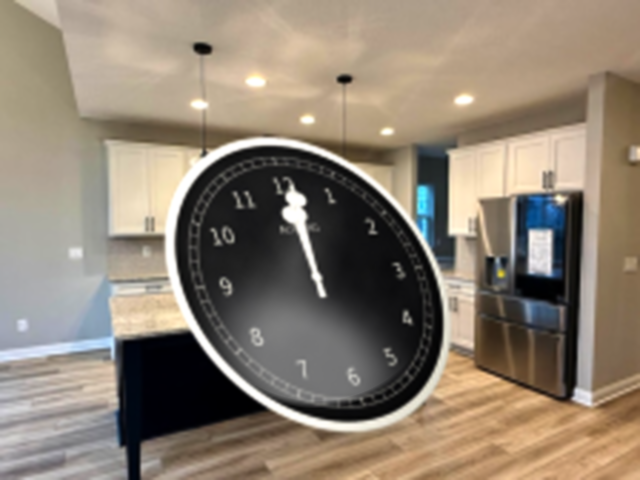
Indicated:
12.01
